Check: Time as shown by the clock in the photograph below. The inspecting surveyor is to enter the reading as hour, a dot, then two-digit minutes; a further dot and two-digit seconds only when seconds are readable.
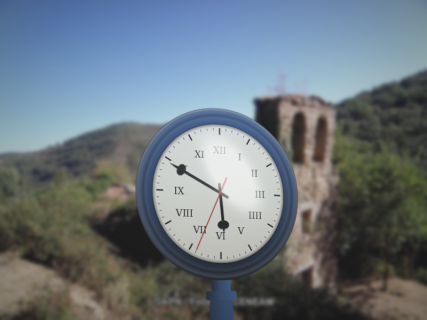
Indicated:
5.49.34
